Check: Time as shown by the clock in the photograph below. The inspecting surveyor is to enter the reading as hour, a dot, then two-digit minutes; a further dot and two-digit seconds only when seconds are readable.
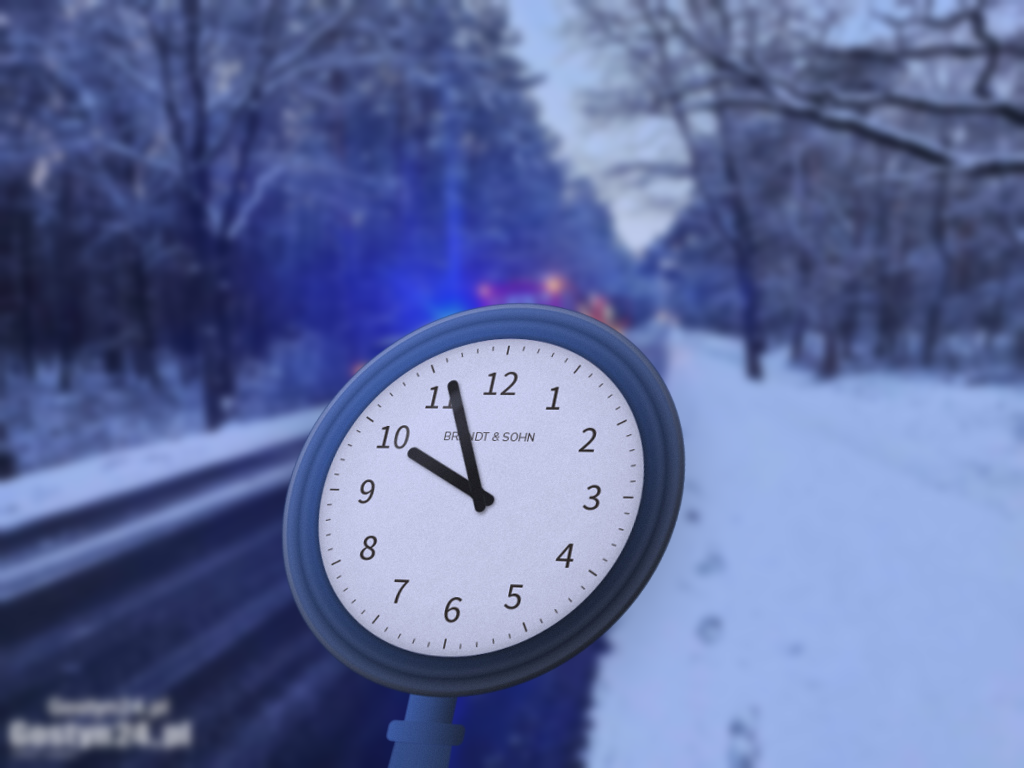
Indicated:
9.56
